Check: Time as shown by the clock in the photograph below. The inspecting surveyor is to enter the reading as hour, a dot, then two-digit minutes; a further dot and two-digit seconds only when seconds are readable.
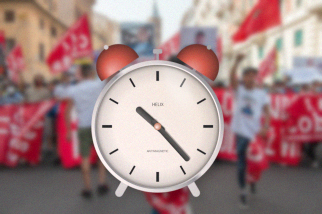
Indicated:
10.23
